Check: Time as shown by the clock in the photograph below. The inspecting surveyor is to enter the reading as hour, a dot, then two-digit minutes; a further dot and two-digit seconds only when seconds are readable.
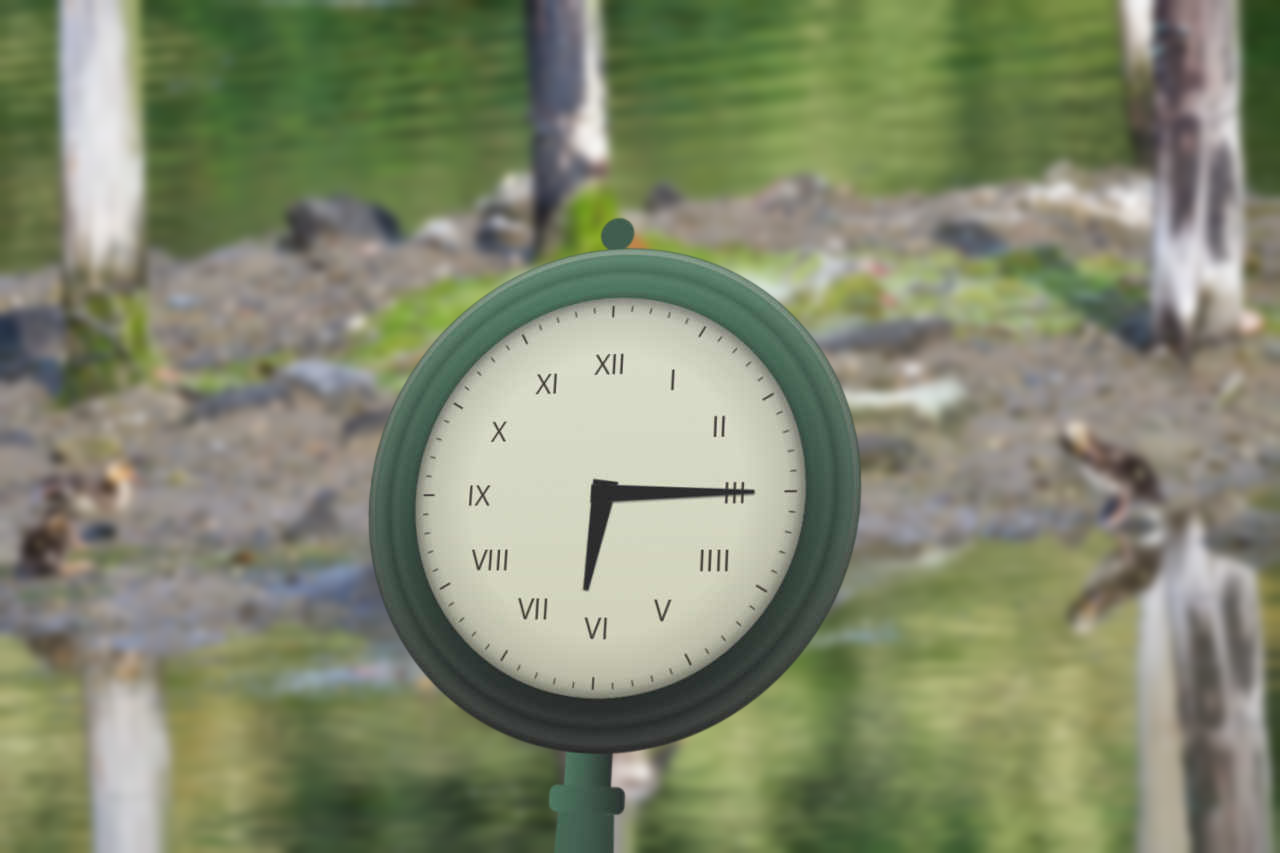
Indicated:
6.15
